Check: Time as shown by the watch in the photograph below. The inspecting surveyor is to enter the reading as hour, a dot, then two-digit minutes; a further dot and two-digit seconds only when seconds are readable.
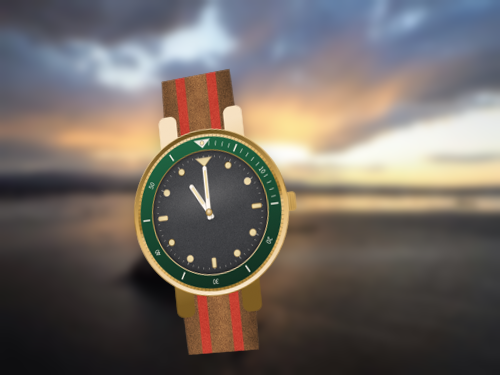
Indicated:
11.00
